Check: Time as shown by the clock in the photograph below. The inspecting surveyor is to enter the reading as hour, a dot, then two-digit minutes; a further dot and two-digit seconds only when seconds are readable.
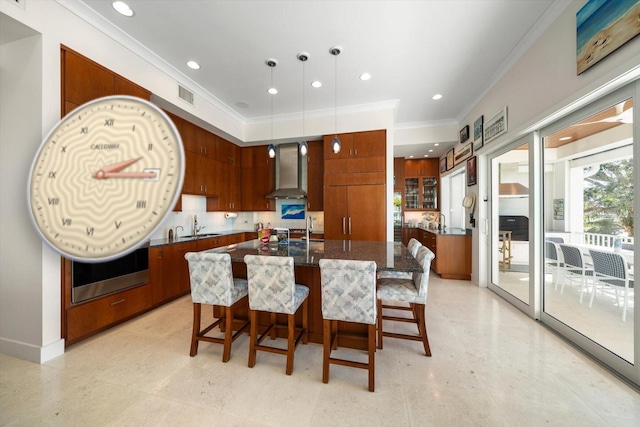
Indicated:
2.15
